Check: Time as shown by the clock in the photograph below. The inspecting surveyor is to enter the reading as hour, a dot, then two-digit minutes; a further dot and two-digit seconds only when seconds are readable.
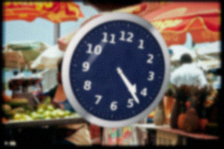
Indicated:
4.23
